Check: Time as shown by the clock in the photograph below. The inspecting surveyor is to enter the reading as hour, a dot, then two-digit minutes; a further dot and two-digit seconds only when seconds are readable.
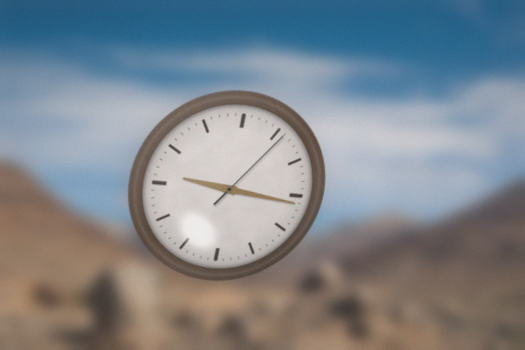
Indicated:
9.16.06
